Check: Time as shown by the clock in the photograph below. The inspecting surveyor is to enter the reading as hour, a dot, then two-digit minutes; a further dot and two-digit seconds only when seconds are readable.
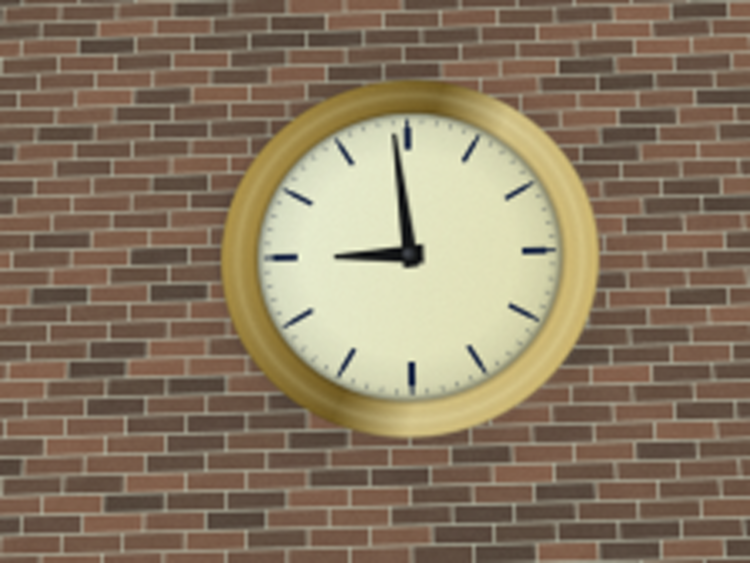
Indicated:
8.59
